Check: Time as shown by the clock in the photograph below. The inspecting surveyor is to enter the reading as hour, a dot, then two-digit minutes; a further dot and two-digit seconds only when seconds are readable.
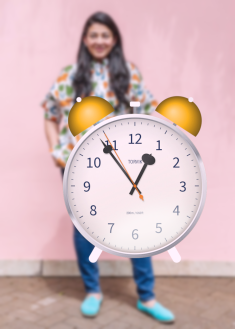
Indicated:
12.53.55
